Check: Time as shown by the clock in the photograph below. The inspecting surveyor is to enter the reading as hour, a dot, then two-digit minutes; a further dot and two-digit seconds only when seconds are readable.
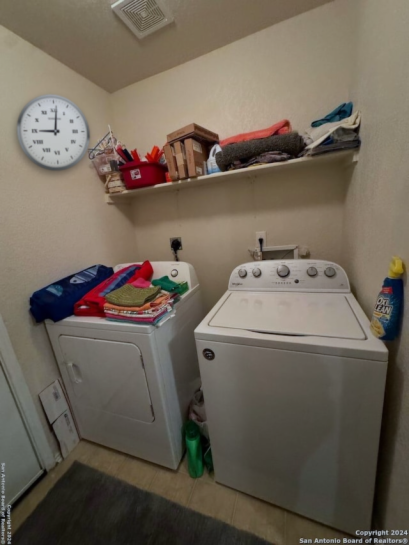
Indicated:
9.01
